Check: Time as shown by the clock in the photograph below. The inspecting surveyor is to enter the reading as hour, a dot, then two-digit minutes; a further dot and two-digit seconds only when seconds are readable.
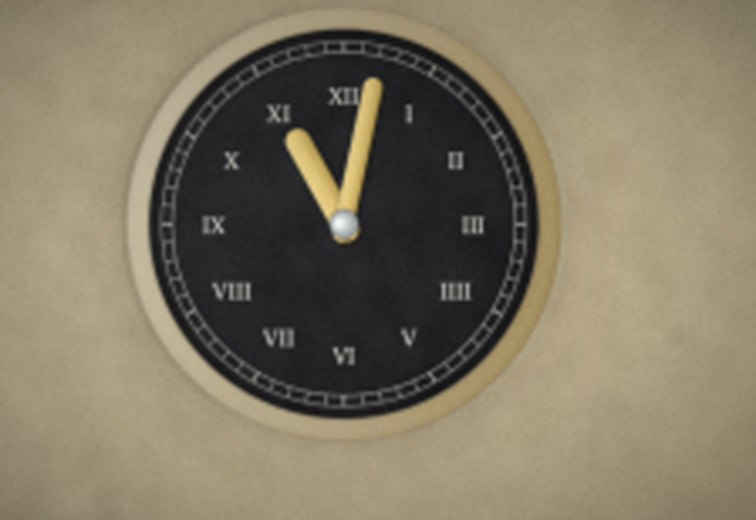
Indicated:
11.02
